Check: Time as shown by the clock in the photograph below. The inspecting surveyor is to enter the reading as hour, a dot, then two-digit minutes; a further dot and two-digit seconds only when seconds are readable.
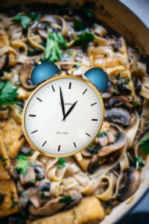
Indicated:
12.57
